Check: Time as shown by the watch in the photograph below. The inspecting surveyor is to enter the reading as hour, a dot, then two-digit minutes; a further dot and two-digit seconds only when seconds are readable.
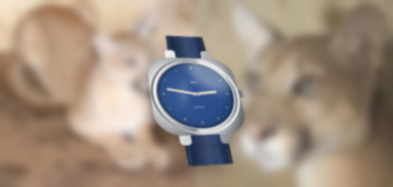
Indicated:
2.47
